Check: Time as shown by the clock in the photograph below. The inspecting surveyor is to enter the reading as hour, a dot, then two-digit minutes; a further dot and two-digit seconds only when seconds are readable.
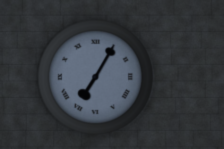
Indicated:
7.05
